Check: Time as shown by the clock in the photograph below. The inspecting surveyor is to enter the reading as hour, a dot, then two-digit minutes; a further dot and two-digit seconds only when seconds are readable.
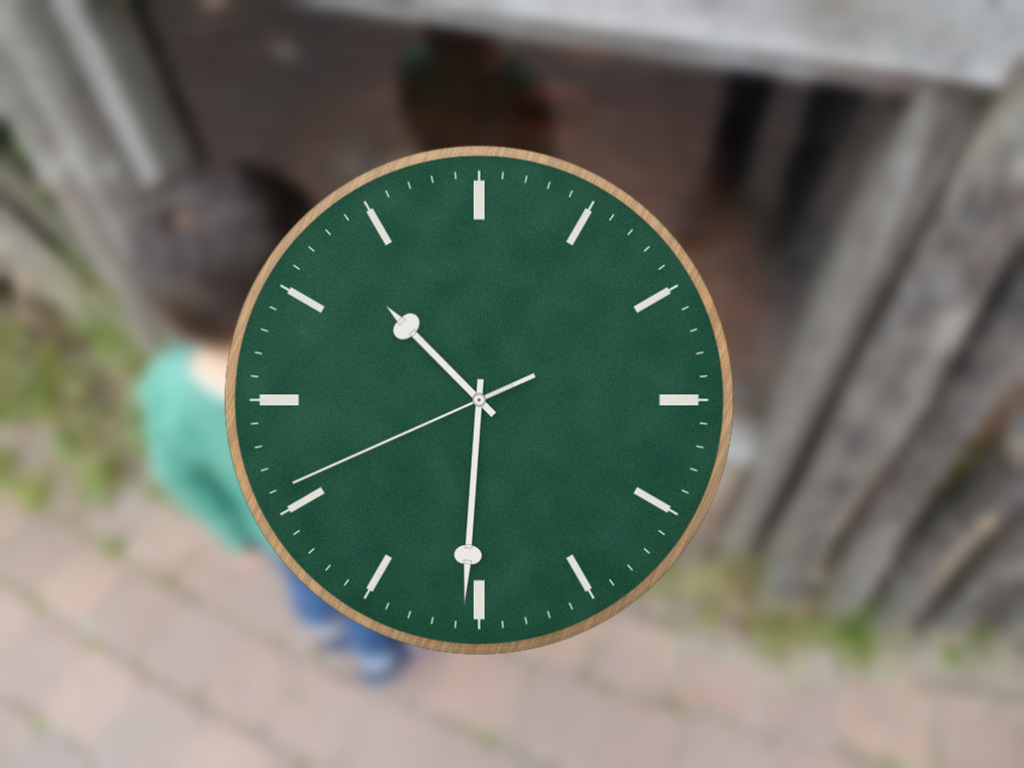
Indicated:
10.30.41
